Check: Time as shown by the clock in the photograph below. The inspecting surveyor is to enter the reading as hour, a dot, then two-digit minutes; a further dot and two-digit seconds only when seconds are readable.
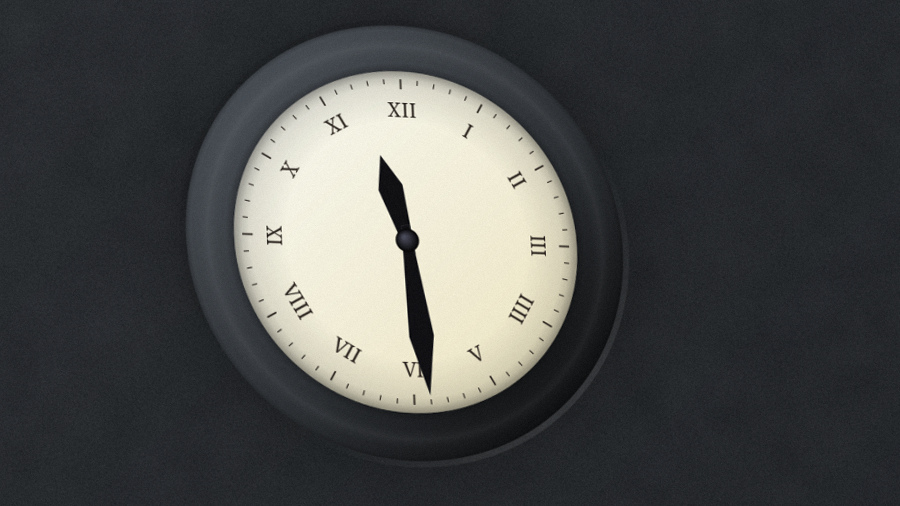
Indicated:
11.29
